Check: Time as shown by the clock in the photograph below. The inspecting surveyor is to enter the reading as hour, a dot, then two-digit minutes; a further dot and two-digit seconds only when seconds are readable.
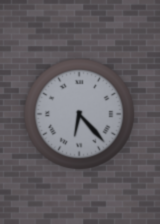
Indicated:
6.23
